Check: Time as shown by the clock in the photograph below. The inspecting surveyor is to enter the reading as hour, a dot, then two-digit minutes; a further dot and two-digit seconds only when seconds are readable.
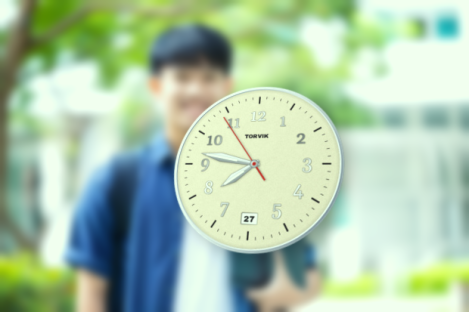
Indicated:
7.46.54
